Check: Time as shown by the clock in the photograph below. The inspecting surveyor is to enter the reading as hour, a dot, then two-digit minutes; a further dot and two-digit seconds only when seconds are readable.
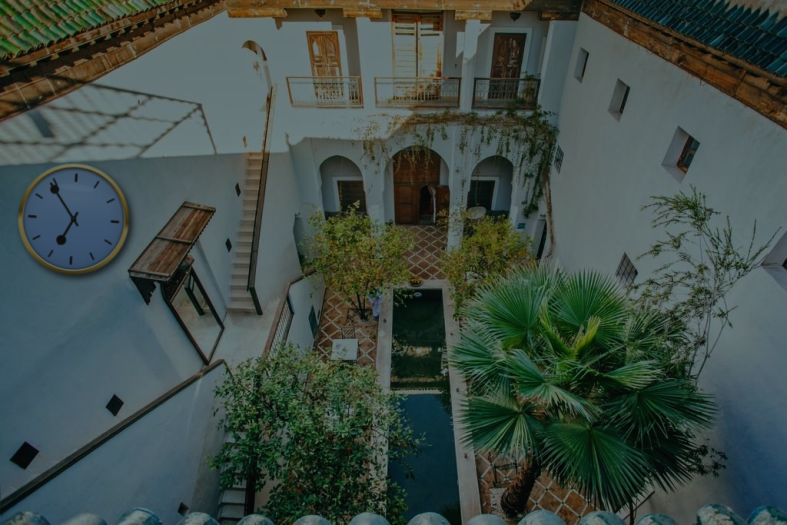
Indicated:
6.54
